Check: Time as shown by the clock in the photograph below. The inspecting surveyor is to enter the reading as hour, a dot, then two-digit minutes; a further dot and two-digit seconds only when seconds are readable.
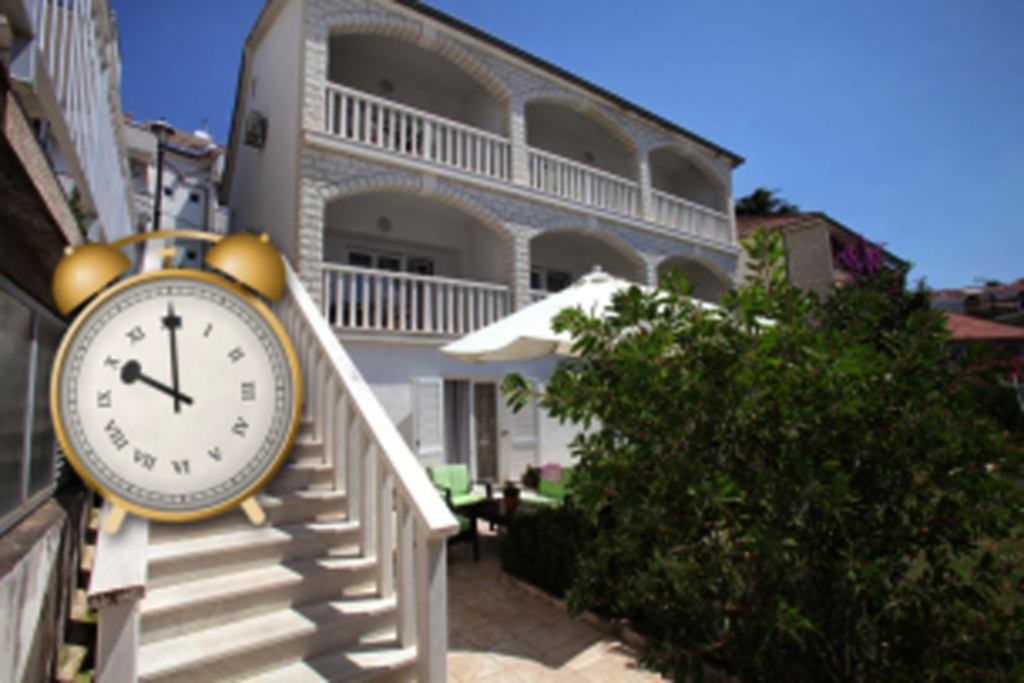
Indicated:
10.00
